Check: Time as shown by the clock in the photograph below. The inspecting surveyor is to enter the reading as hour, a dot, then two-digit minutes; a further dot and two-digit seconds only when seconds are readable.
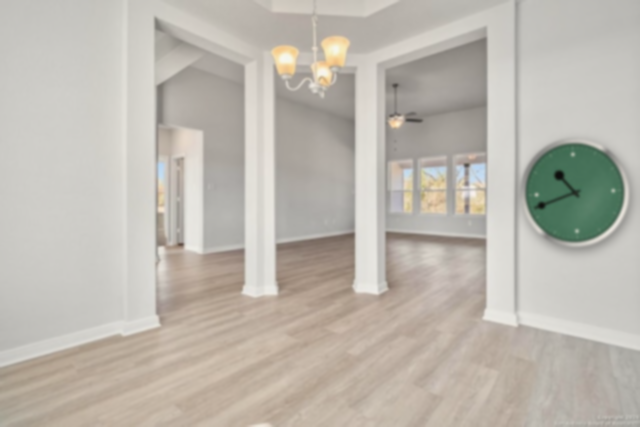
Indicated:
10.42
